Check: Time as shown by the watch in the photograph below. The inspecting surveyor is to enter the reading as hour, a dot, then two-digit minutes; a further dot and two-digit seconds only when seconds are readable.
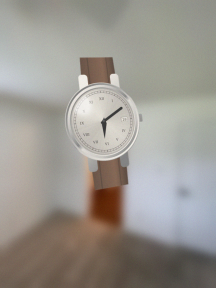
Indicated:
6.10
